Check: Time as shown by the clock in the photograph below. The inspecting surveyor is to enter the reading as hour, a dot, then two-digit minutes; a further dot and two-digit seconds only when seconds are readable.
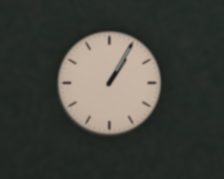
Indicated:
1.05
